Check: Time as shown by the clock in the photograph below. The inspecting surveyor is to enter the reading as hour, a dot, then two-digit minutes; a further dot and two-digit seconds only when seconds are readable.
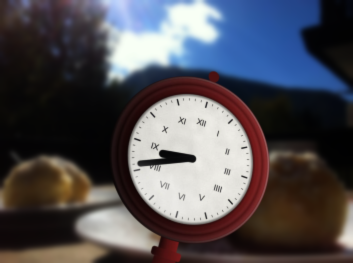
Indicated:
8.41
